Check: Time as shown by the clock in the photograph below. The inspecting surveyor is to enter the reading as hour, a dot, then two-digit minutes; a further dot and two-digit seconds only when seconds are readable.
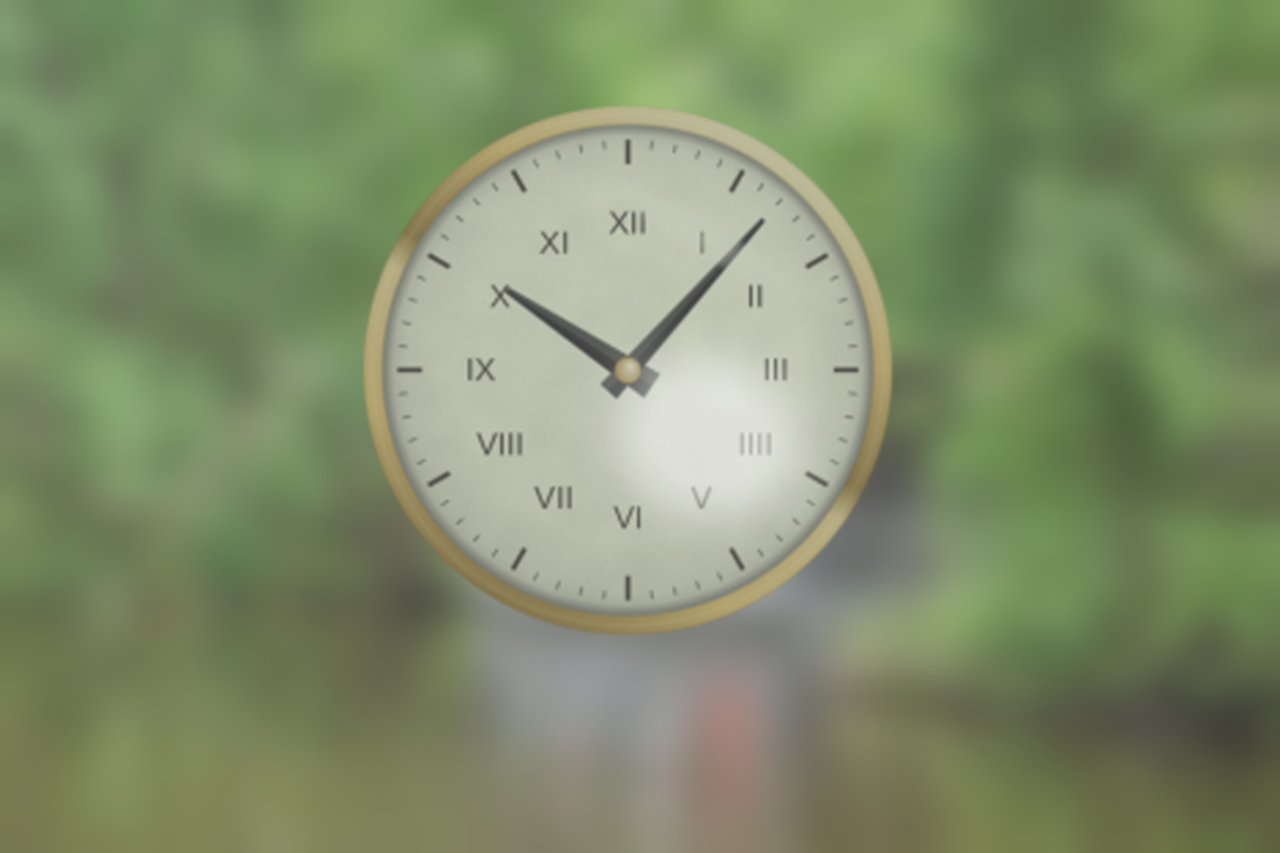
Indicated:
10.07
